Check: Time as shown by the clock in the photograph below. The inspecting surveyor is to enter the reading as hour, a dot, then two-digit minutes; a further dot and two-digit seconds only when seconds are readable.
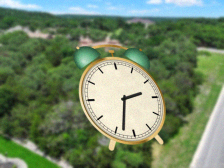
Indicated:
2.33
